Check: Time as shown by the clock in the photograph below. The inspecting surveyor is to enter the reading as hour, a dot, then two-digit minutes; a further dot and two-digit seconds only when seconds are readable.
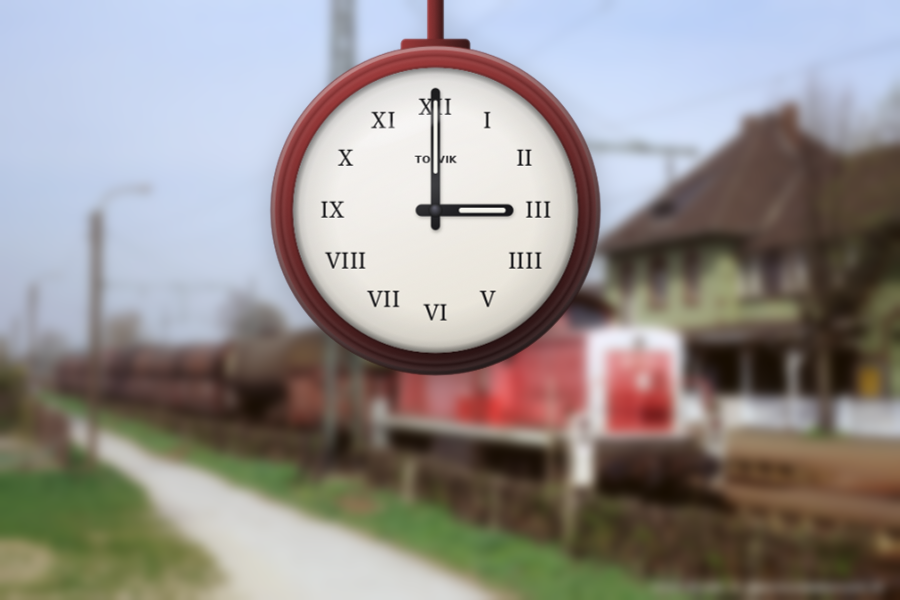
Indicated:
3.00
